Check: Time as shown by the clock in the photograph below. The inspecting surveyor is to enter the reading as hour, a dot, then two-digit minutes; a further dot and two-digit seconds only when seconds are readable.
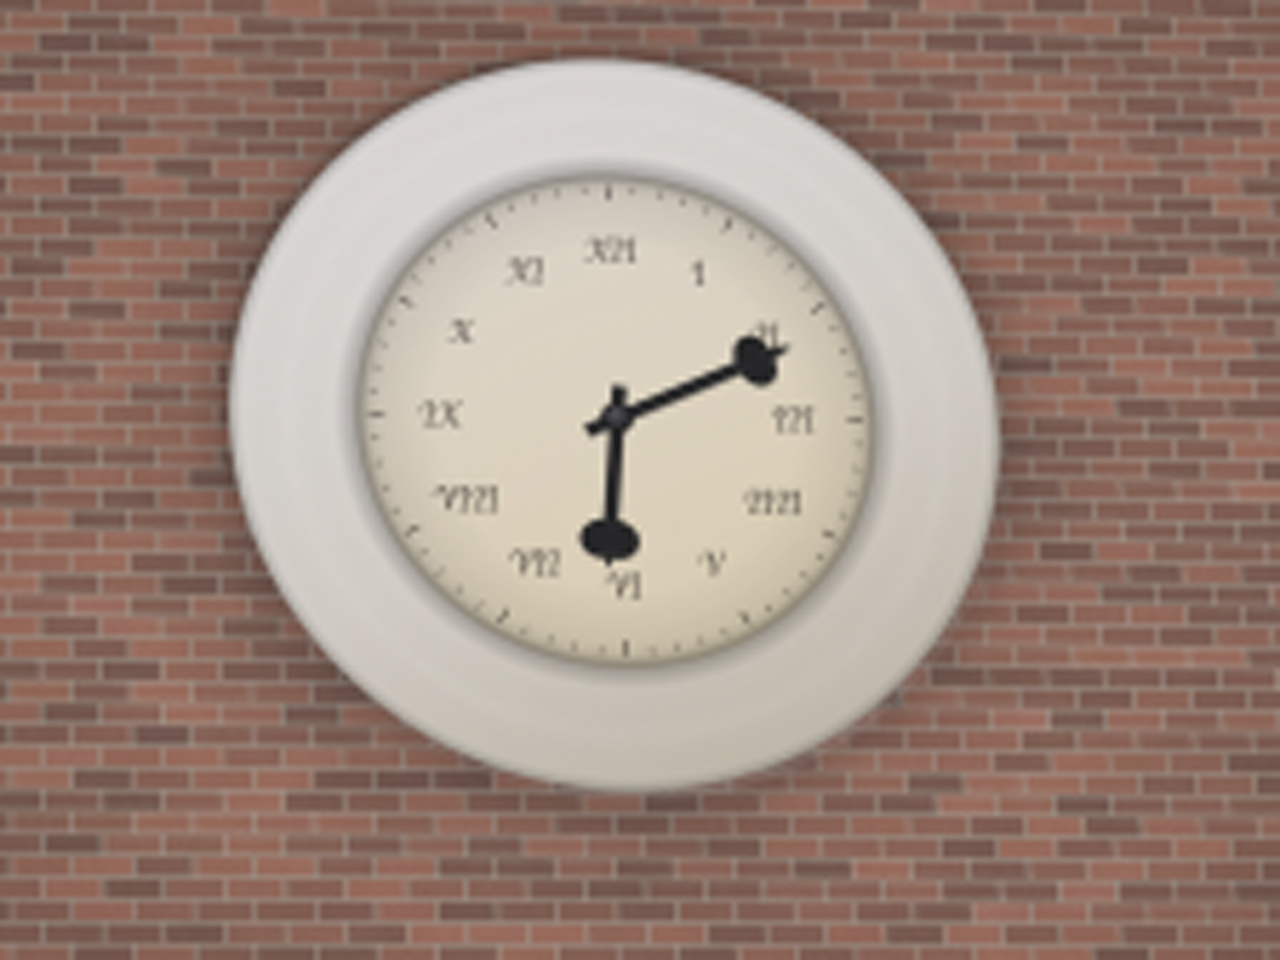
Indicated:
6.11
